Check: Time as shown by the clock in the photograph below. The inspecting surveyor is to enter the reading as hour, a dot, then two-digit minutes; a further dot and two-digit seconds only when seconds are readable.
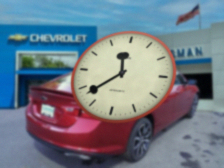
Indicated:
11.38
